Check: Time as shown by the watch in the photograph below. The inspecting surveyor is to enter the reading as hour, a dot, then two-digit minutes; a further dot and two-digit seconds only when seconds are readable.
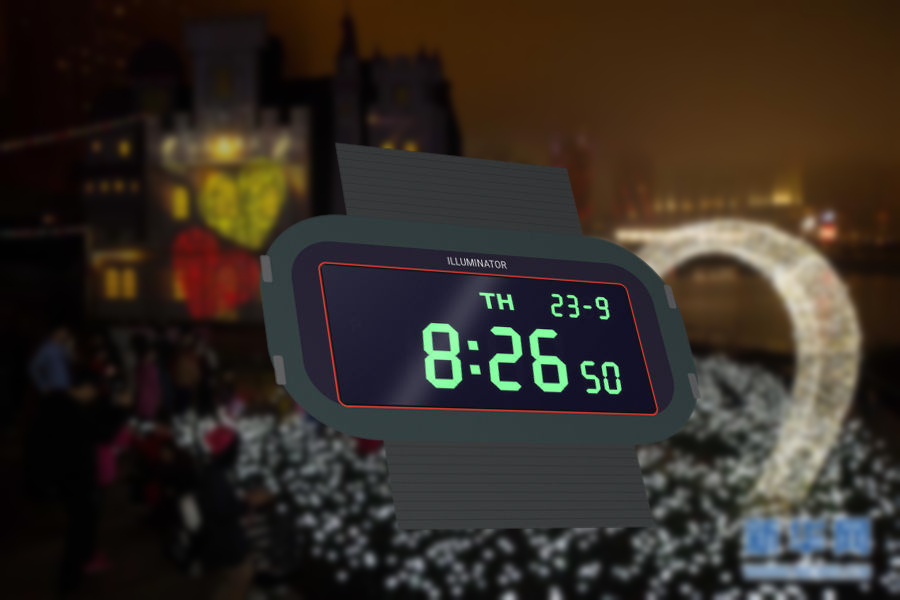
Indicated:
8.26.50
